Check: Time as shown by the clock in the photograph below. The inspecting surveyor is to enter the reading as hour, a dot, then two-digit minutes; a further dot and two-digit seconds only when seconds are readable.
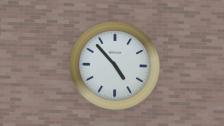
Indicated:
4.53
